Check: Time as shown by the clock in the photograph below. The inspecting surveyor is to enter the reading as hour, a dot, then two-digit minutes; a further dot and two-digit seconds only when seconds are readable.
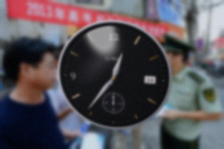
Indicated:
12.36
